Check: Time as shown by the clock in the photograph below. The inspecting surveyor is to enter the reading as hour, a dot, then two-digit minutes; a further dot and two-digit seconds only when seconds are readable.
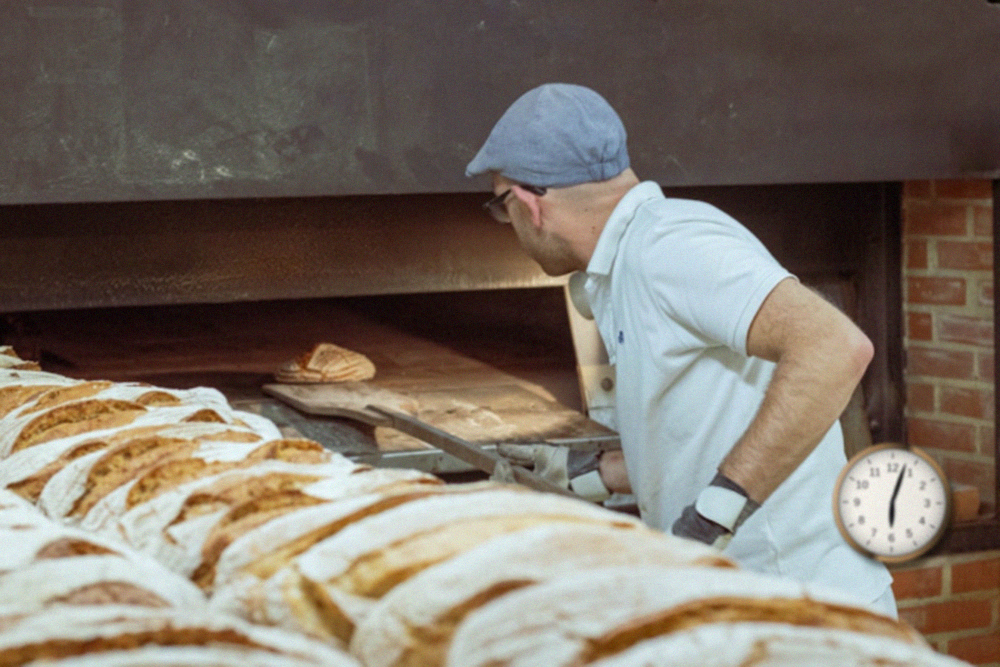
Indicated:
6.03
